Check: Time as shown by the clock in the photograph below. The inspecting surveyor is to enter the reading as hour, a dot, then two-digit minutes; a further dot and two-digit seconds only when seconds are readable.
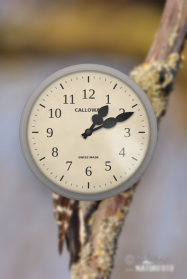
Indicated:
1.11
